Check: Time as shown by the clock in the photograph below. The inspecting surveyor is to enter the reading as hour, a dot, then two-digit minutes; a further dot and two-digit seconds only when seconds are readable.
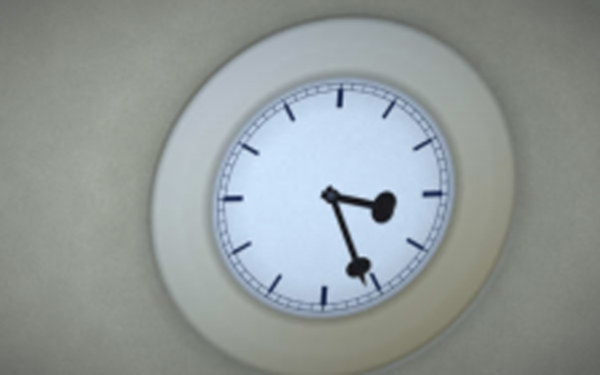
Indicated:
3.26
